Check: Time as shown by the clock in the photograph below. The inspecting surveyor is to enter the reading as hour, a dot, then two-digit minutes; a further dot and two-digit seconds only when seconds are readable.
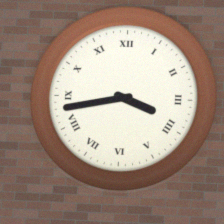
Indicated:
3.43
